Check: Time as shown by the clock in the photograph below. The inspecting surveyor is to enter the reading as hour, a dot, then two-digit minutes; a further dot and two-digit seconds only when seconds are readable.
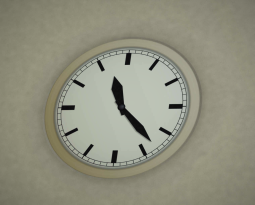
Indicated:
11.23
